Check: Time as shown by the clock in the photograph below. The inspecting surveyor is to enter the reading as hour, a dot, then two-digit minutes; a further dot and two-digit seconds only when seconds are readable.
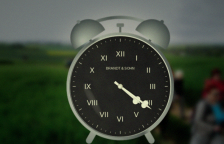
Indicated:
4.21
